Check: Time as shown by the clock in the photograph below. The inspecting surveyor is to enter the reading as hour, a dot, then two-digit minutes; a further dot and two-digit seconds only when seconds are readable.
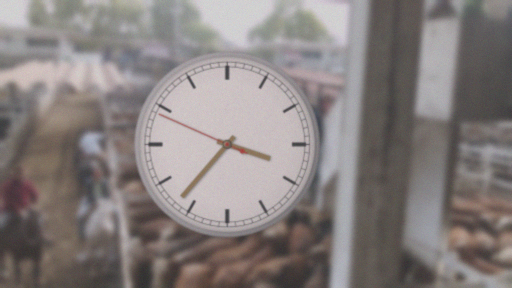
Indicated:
3.36.49
